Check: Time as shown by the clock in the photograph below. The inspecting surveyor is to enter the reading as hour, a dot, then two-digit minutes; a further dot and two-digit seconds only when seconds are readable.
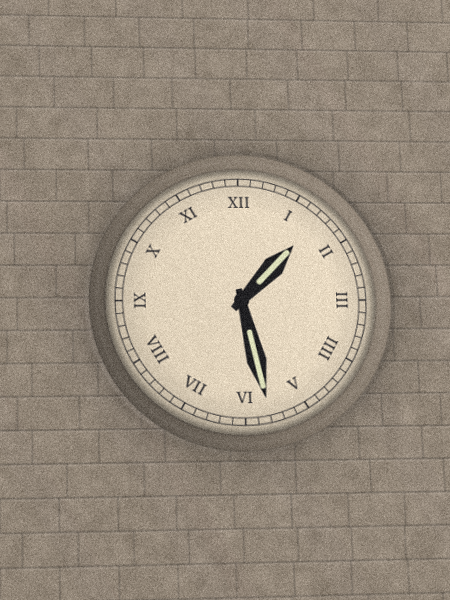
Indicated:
1.28
